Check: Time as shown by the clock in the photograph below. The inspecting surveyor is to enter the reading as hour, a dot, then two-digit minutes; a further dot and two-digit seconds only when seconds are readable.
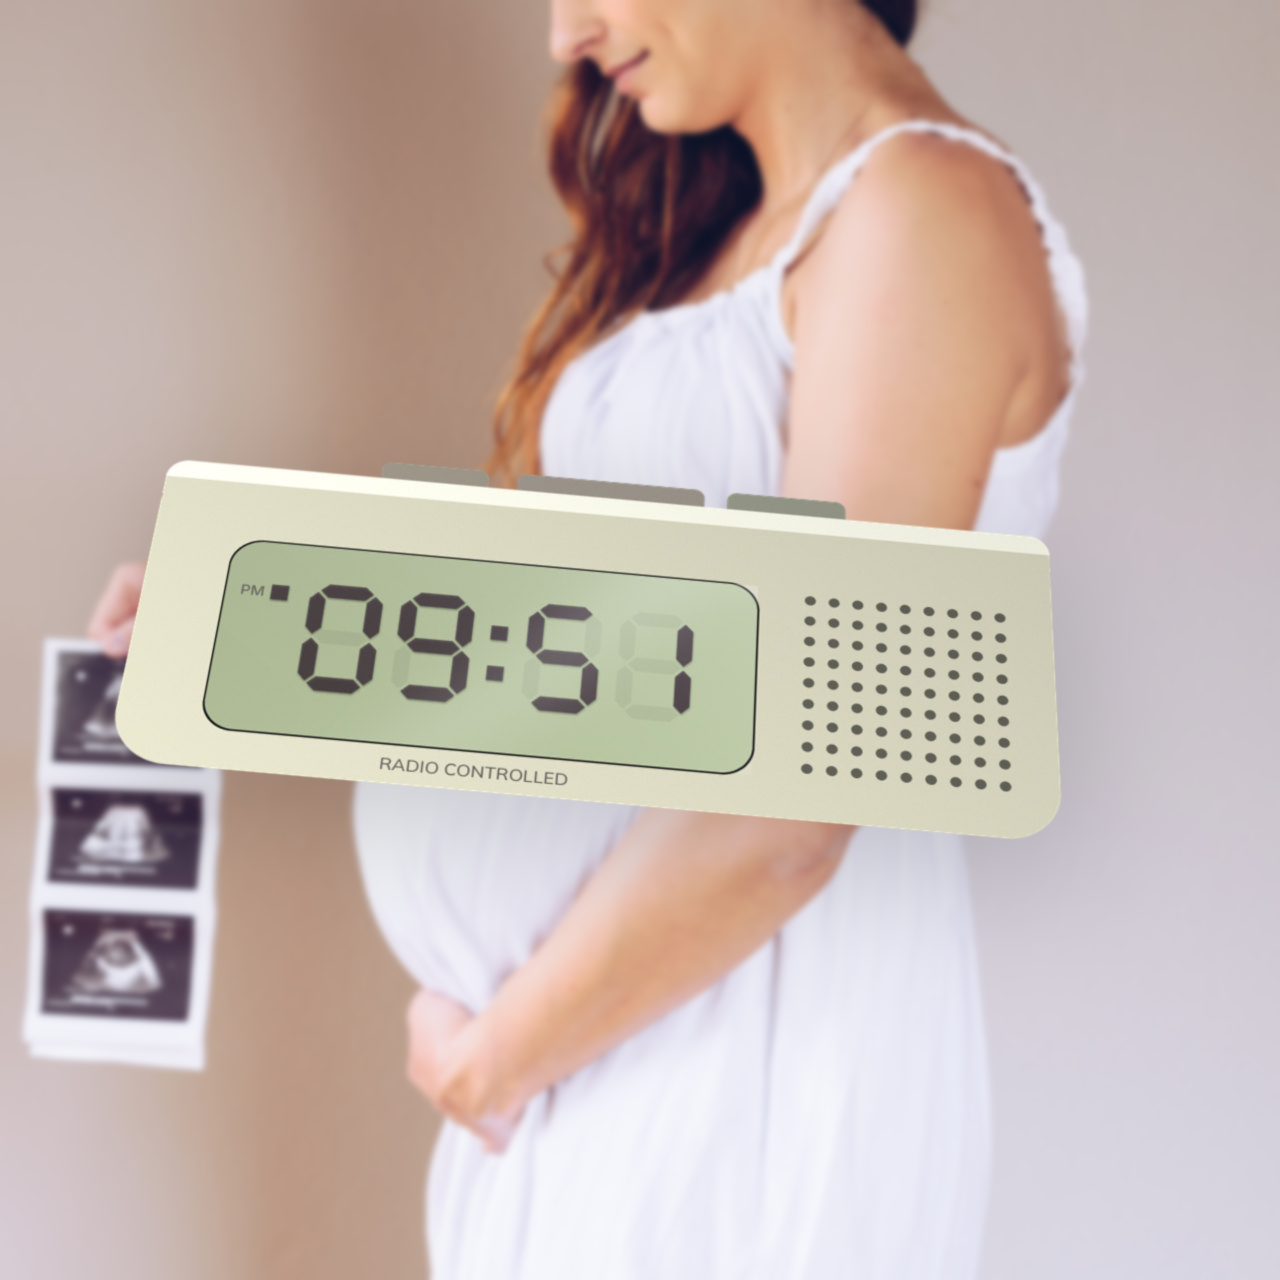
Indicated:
9.51
